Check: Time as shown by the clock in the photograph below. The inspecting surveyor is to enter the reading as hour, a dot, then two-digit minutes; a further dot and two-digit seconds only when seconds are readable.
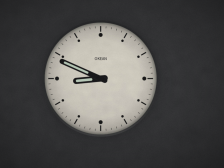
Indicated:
8.49
